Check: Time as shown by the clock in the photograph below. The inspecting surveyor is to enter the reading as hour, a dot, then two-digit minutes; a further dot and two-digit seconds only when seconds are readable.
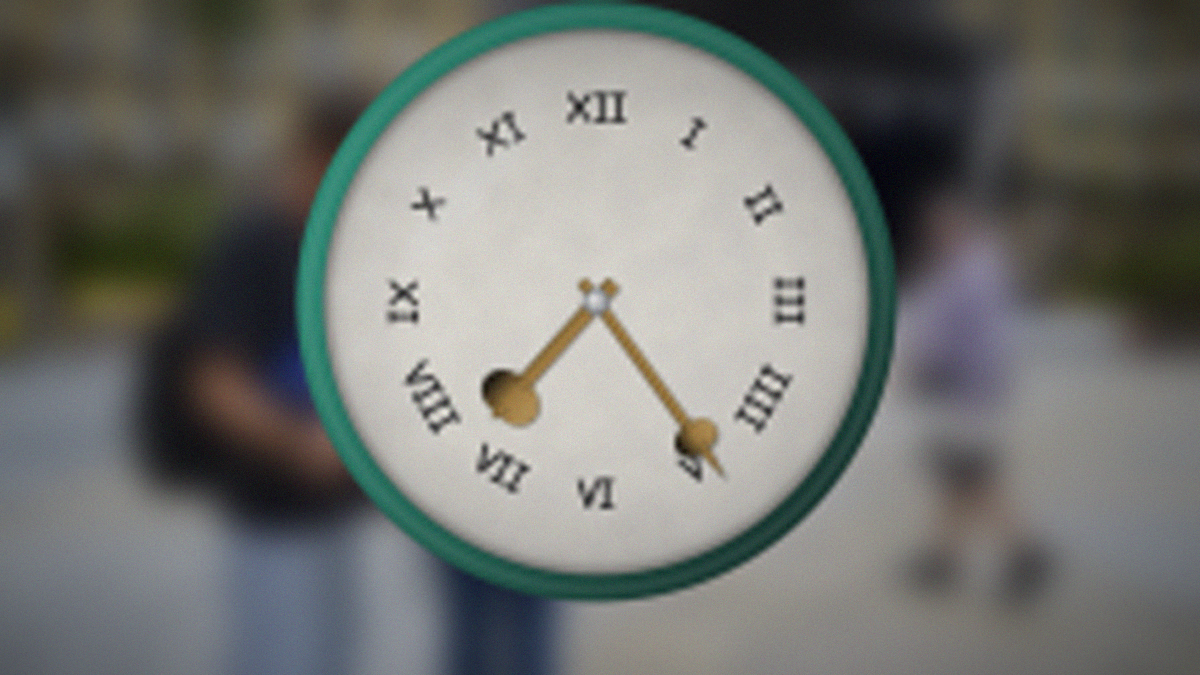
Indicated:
7.24
